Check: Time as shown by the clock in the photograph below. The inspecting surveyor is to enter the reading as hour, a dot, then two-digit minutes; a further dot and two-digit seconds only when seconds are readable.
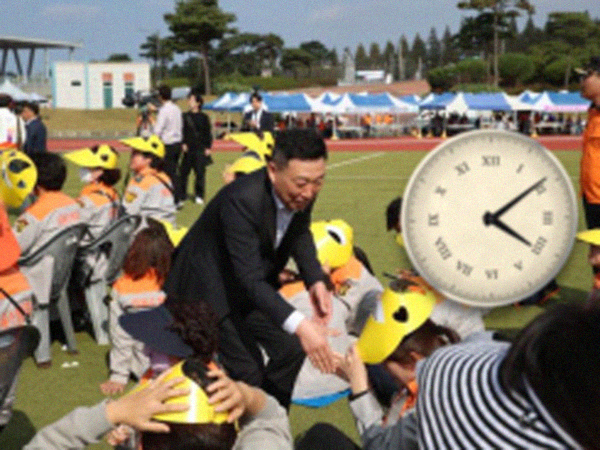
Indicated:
4.09
